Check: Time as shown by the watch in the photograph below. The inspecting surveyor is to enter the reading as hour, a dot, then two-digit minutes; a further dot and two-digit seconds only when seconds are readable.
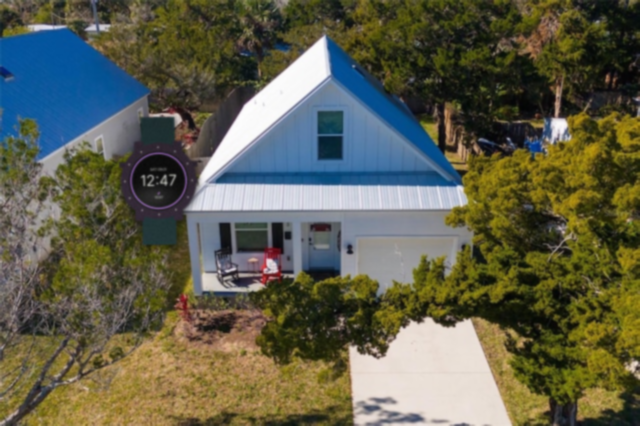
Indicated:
12.47
